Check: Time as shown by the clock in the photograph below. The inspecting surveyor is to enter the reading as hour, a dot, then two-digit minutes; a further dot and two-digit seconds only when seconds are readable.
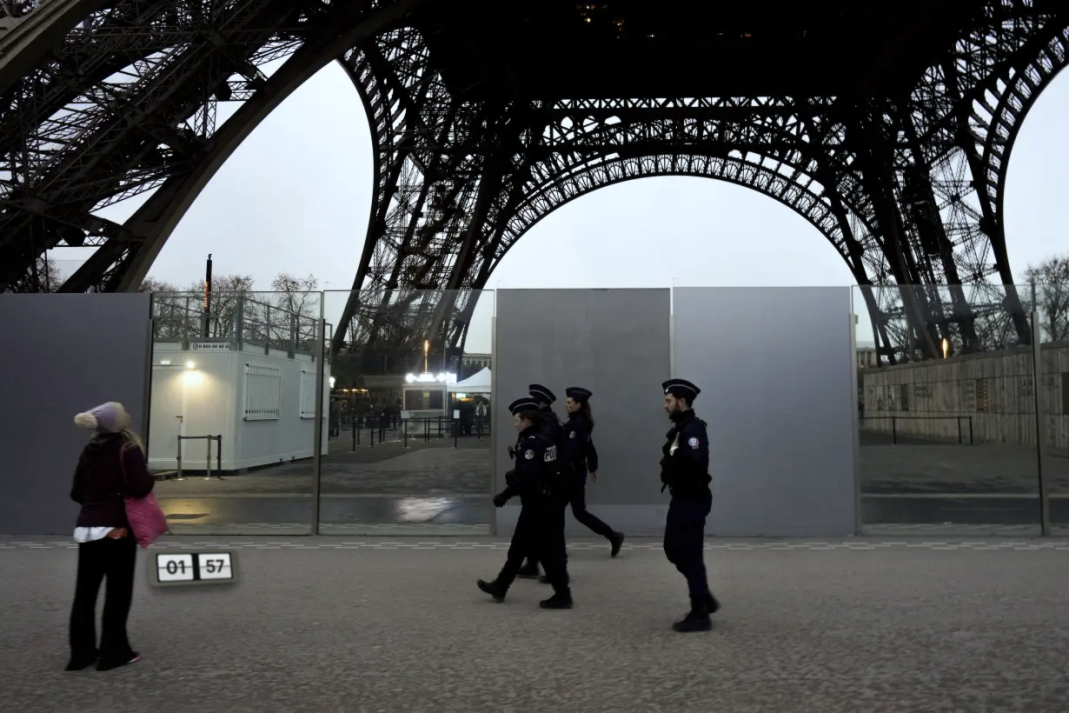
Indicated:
1.57
